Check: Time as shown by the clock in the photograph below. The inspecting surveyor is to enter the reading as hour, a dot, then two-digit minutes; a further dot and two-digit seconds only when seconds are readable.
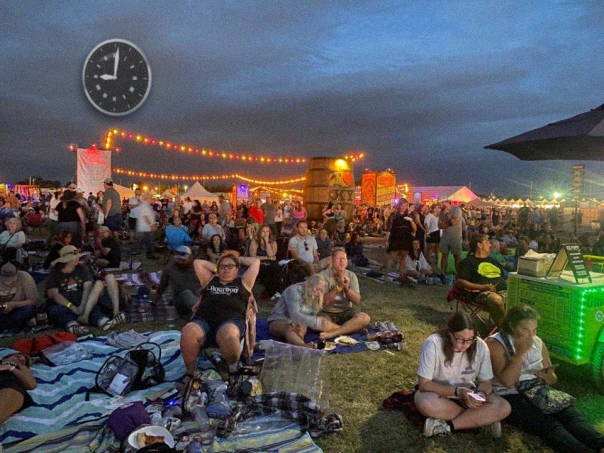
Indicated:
9.01
